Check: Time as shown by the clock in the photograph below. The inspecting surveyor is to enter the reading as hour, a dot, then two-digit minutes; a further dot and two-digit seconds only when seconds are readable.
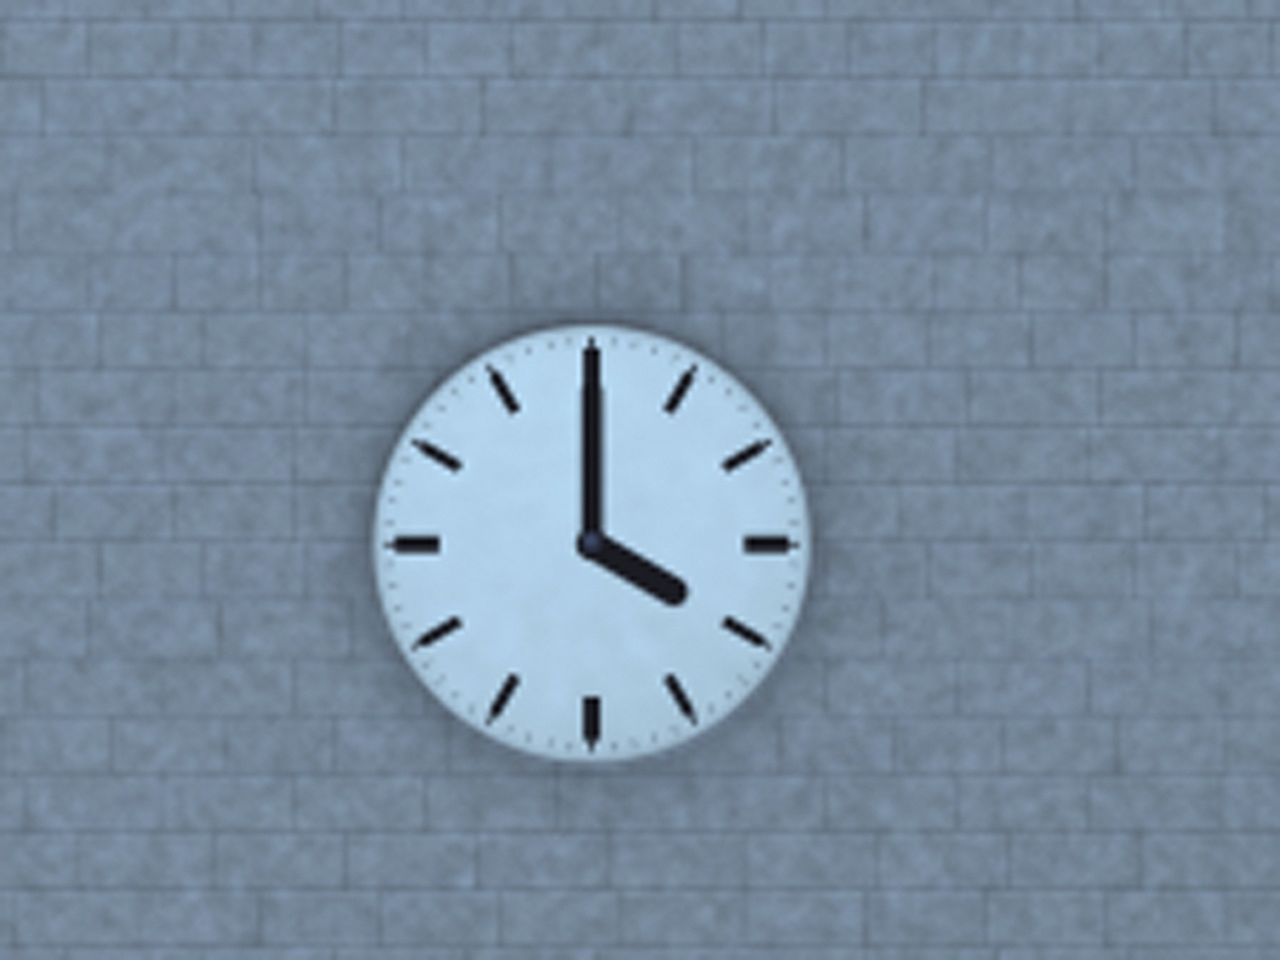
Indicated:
4.00
